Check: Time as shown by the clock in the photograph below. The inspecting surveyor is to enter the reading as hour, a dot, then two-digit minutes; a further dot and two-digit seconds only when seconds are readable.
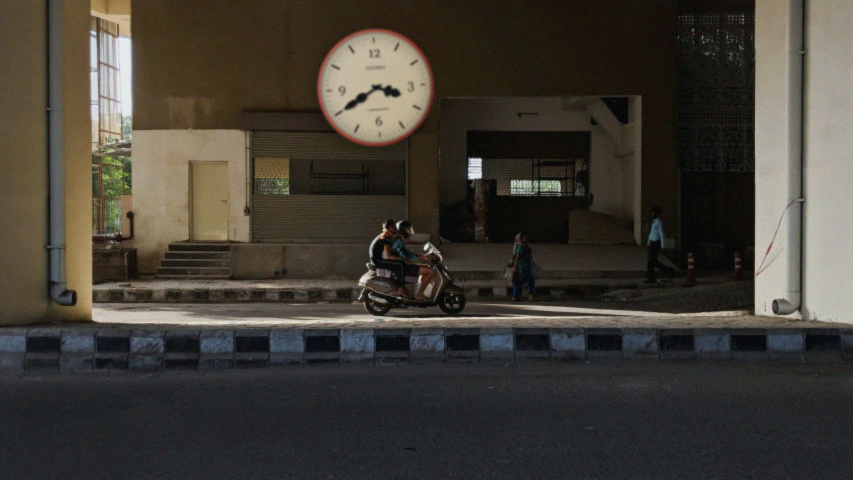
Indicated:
3.40
